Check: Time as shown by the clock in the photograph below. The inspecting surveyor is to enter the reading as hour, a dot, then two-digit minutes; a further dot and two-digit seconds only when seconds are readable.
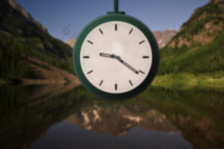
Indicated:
9.21
